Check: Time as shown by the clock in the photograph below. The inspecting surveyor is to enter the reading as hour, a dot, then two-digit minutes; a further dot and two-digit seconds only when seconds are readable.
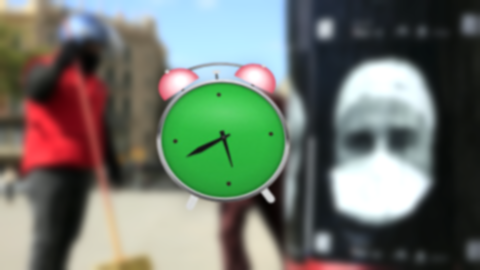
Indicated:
5.41
